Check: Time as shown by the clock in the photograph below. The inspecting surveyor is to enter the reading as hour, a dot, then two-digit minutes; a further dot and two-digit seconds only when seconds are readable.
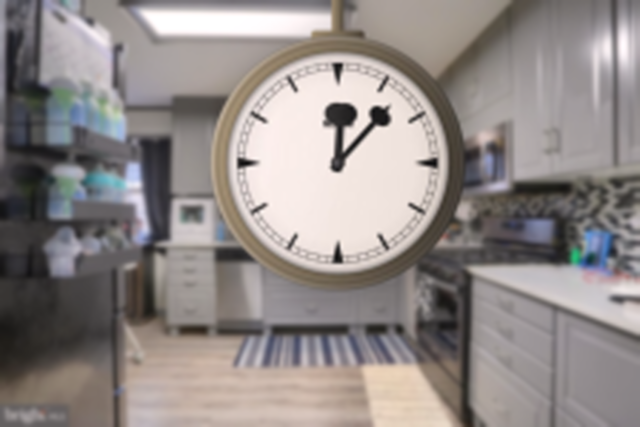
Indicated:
12.07
